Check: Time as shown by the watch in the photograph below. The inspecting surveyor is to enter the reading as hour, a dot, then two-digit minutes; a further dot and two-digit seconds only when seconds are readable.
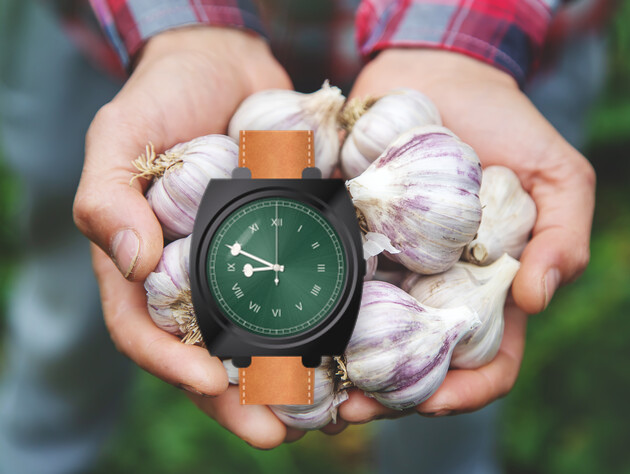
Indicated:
8.49.00
